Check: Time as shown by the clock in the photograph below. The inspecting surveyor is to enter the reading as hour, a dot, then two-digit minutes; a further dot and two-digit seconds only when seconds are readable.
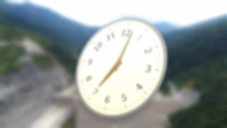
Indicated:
7.02
